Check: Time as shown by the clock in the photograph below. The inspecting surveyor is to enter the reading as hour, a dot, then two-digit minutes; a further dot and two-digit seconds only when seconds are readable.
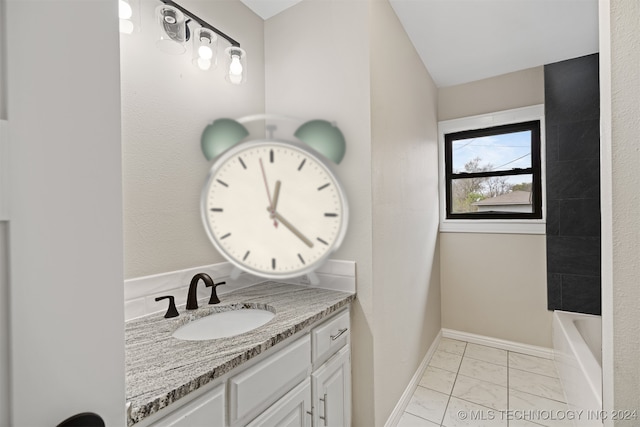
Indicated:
12.21.58
